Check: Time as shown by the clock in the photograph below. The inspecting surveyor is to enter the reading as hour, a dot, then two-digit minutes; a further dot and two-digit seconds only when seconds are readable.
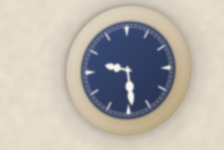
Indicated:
9.29
